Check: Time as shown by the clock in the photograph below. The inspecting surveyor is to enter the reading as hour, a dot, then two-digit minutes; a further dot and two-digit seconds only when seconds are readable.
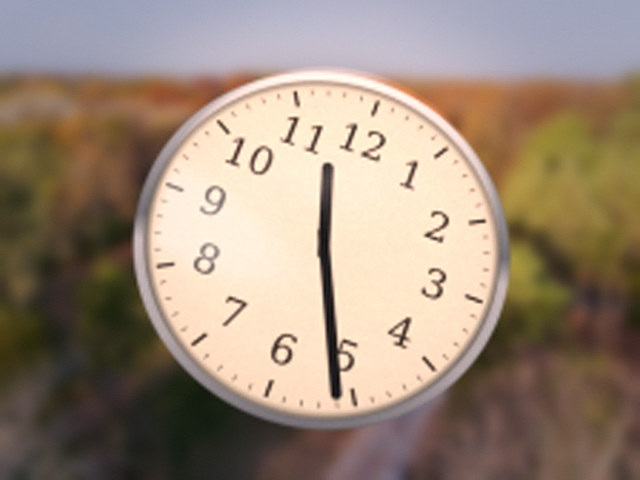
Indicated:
11.26
